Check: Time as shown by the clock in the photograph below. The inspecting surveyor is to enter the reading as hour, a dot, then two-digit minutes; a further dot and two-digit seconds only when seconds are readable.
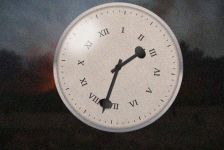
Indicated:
2.37
